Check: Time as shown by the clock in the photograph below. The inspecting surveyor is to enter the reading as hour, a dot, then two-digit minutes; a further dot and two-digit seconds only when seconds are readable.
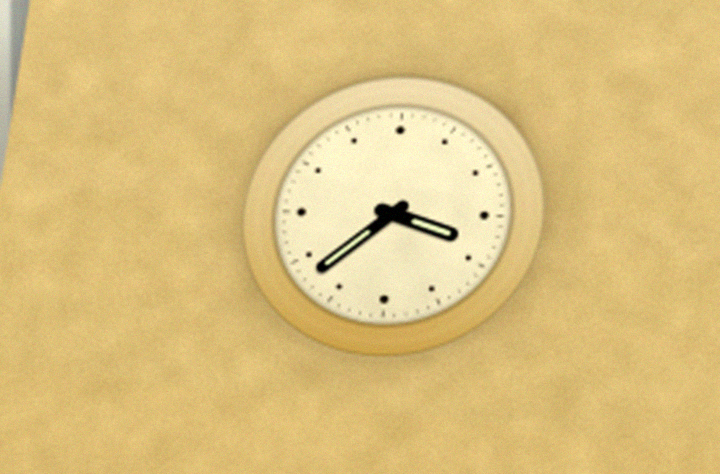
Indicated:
3.38
